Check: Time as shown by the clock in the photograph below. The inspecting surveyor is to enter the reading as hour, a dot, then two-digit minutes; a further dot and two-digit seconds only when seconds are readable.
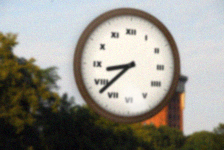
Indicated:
8.38
